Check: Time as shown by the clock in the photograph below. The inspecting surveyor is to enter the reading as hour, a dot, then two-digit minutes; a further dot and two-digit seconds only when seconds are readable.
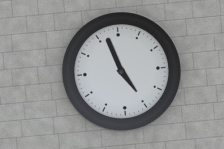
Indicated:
4.57
